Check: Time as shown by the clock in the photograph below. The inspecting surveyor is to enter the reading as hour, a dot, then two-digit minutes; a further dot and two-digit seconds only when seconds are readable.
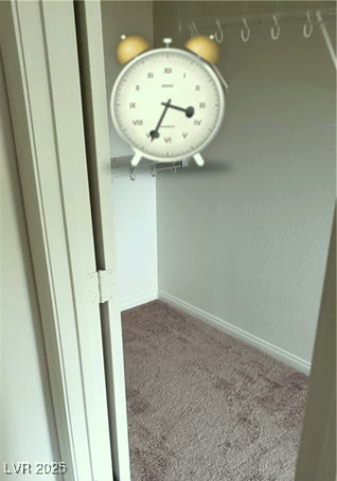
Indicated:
3.34
